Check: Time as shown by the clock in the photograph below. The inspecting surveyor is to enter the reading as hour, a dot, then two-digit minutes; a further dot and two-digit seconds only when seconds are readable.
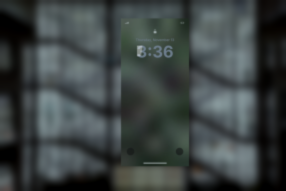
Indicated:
3.36
